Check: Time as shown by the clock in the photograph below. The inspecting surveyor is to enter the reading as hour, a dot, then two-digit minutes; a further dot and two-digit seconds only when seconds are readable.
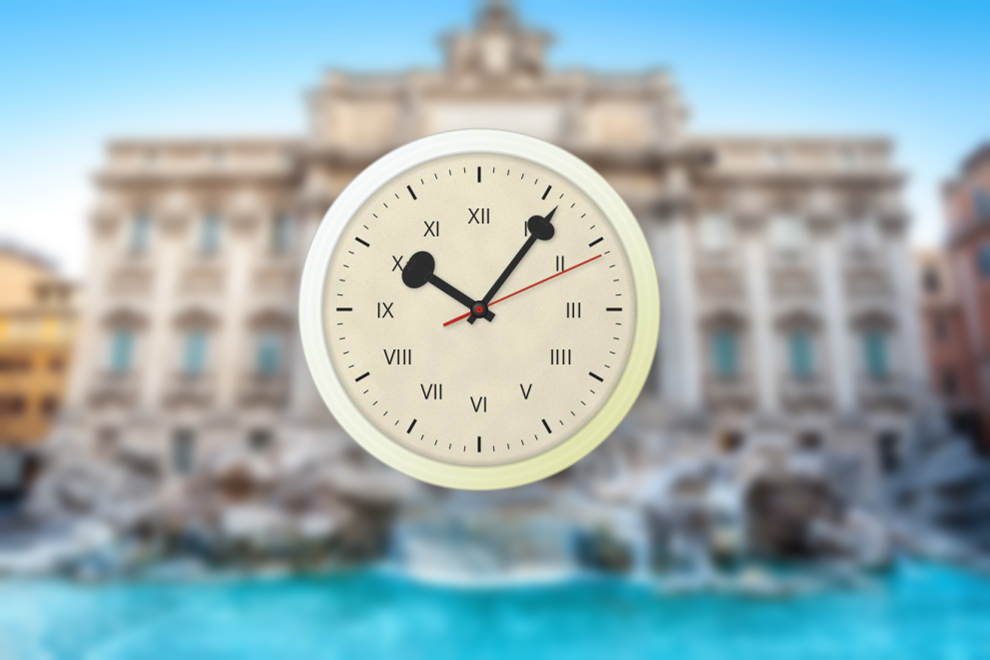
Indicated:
10.06.11
